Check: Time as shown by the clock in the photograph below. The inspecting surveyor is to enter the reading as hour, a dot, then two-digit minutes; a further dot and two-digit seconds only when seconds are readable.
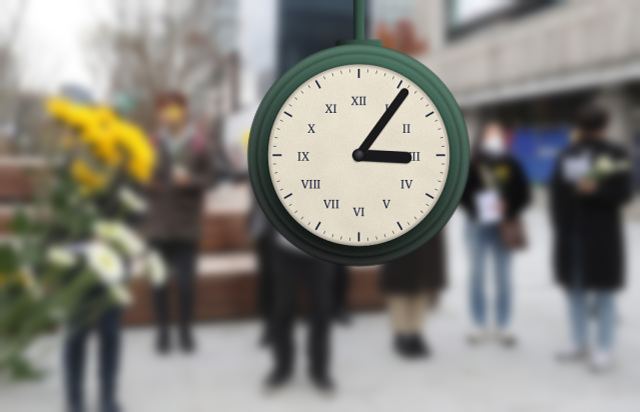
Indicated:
3.06
